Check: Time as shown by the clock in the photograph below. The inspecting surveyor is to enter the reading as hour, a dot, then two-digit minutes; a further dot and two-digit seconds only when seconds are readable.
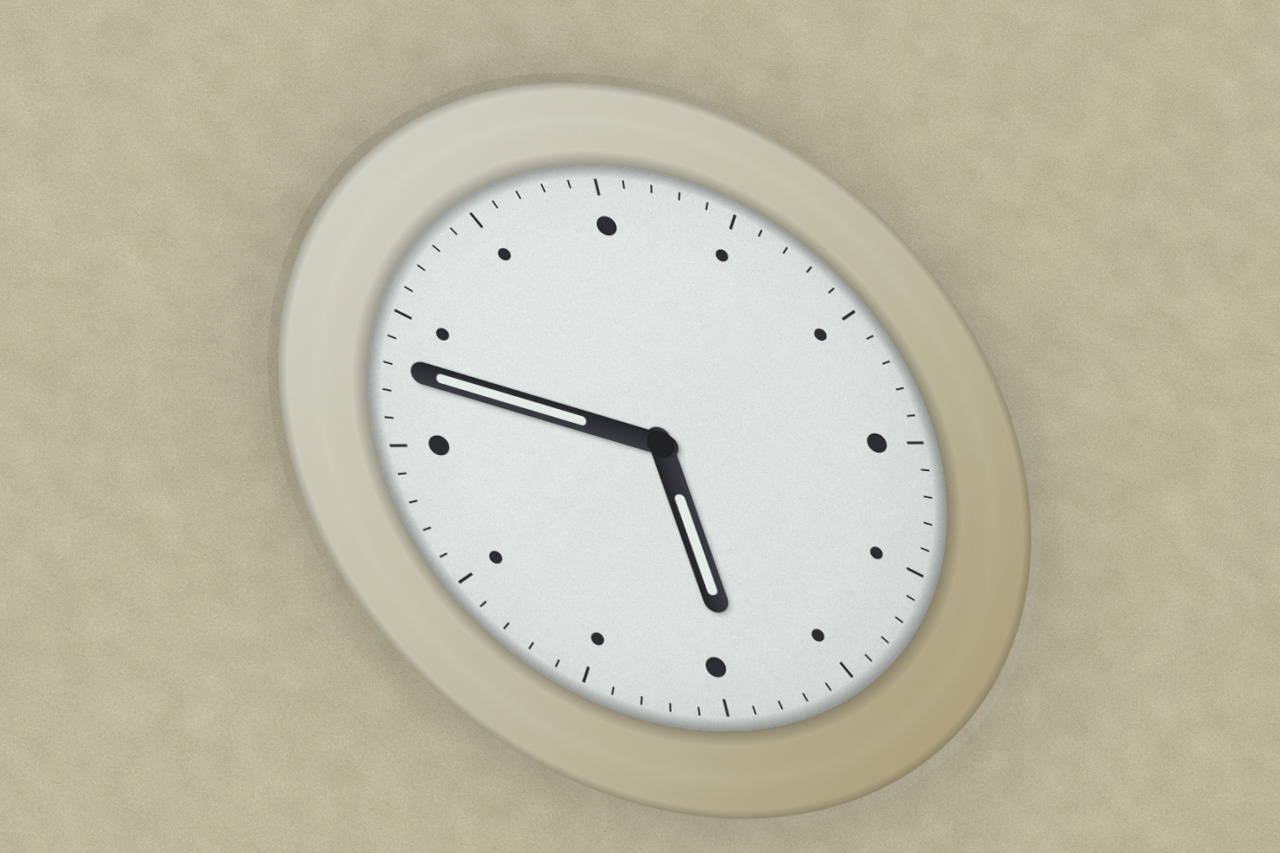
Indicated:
5.48
